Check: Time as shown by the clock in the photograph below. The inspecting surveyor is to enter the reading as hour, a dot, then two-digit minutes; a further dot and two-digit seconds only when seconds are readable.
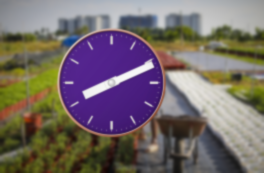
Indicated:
8.11
